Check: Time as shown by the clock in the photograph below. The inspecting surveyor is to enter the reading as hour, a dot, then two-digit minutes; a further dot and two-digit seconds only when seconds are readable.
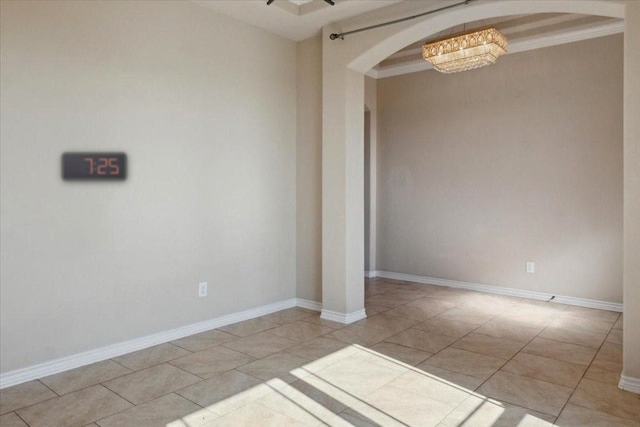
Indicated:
7.25
